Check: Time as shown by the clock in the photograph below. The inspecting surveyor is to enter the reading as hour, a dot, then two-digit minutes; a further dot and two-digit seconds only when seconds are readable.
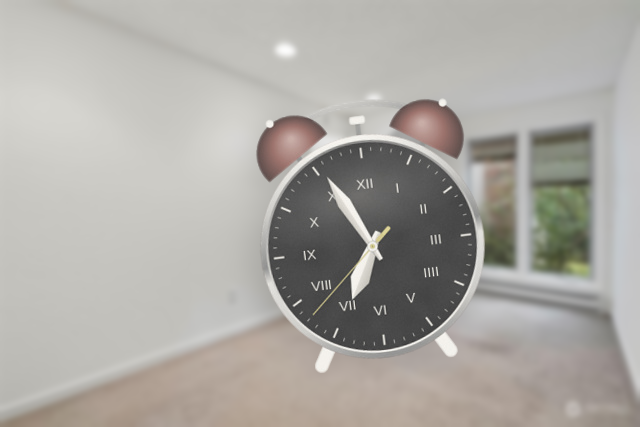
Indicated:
6.55.38
